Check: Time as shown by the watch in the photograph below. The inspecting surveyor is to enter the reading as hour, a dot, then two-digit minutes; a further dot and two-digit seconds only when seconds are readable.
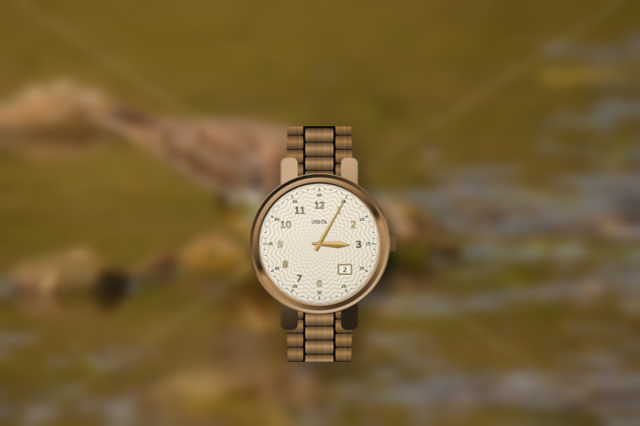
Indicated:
3.05
